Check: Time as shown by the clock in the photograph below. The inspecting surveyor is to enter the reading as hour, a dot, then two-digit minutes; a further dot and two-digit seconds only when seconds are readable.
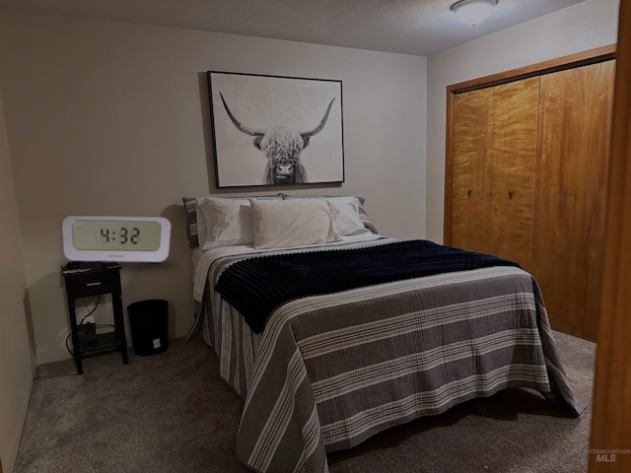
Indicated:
4.32
